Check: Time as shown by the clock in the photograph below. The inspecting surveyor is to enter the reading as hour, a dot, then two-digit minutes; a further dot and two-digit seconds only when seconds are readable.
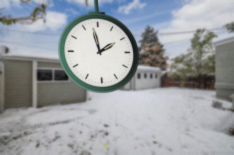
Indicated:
1.58
